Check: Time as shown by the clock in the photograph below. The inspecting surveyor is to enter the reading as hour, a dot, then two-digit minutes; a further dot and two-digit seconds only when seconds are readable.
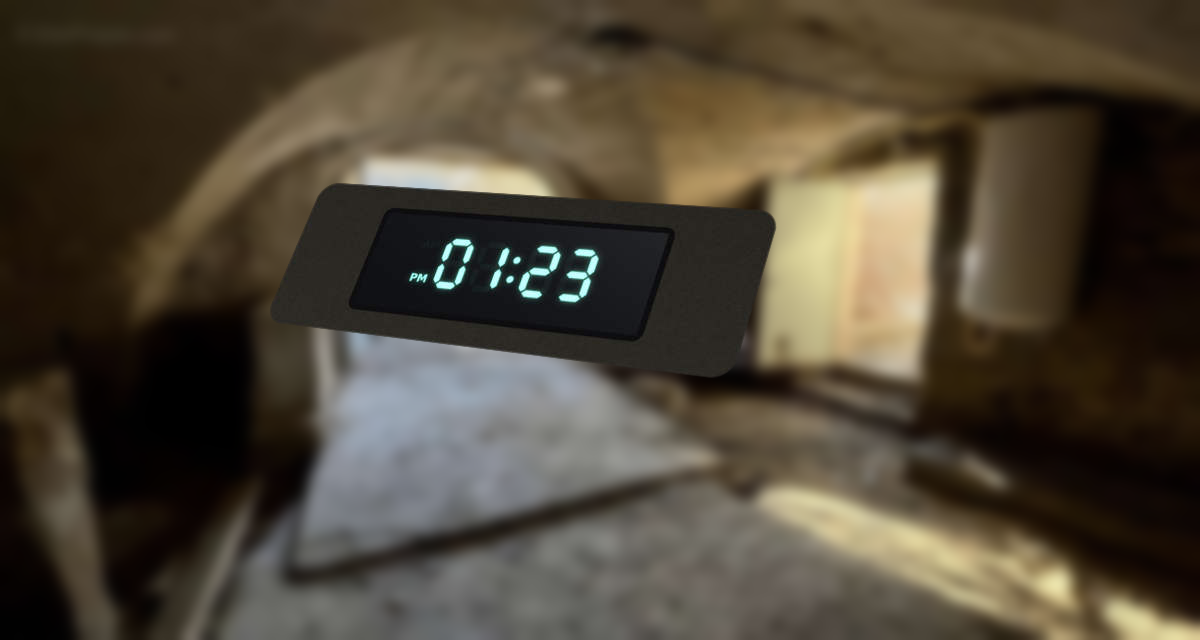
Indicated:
1.23
